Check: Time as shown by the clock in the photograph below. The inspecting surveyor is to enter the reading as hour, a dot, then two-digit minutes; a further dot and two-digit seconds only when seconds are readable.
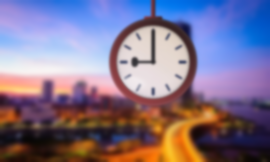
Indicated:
9.00
